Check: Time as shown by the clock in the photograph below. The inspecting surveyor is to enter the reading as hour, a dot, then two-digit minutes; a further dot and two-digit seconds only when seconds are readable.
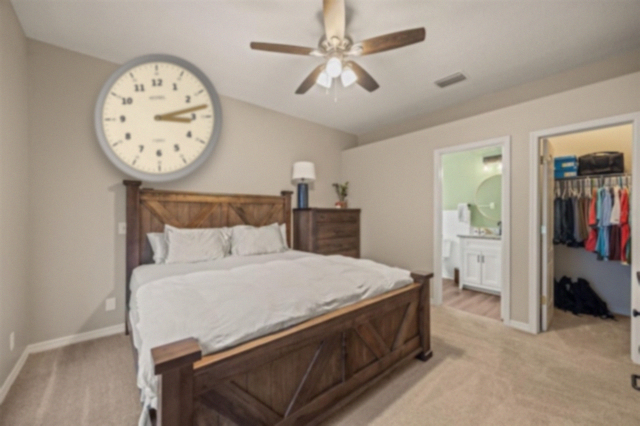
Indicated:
3.13
